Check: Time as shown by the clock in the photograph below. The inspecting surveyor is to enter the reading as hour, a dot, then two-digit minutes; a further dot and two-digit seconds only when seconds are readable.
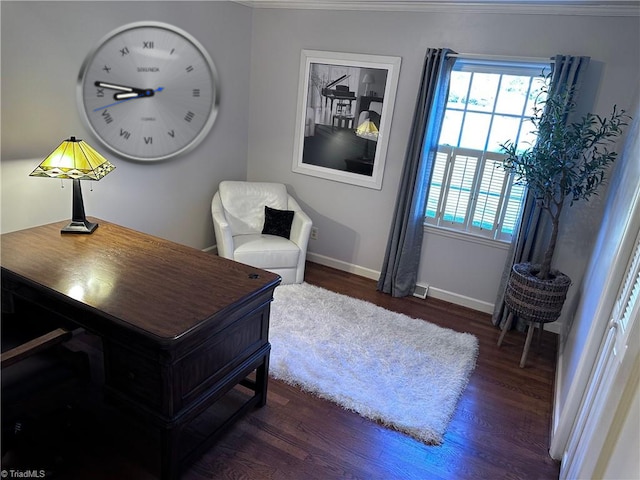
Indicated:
8.46.42
